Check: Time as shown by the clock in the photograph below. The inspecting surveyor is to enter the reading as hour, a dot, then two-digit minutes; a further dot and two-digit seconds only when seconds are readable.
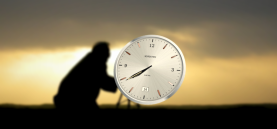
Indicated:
7.39
